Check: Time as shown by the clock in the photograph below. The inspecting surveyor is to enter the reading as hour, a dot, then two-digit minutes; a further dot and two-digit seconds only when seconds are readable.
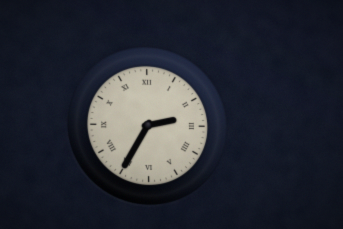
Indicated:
2.35
